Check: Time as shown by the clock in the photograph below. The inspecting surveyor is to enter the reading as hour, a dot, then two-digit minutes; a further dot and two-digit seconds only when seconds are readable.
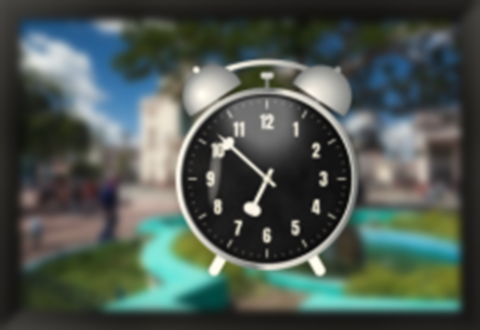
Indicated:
6.52
